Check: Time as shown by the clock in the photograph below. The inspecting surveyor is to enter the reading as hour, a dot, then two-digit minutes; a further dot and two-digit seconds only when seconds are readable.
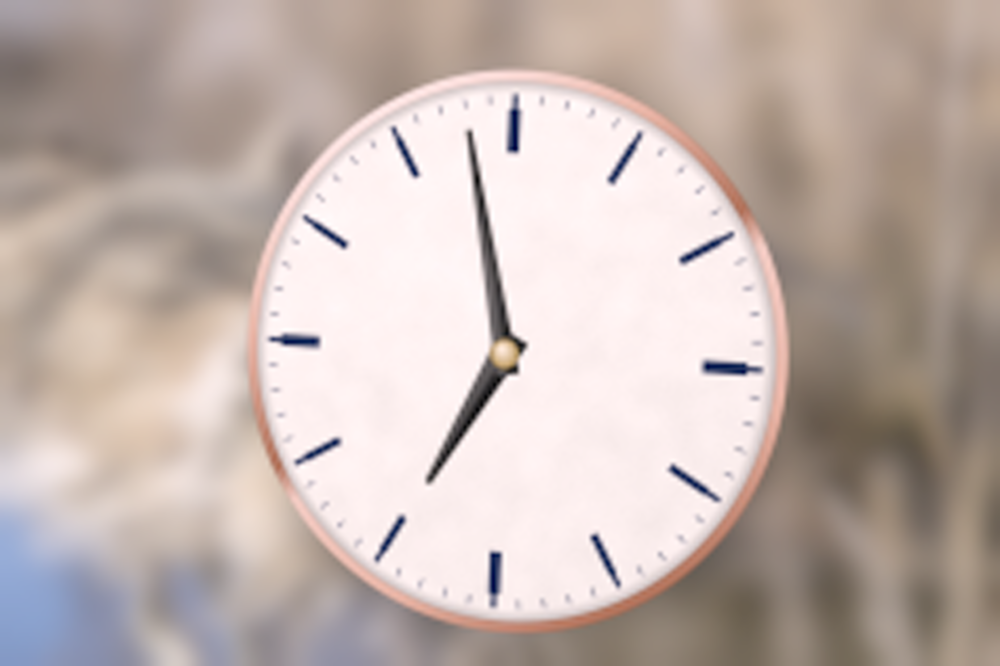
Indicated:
6.58
